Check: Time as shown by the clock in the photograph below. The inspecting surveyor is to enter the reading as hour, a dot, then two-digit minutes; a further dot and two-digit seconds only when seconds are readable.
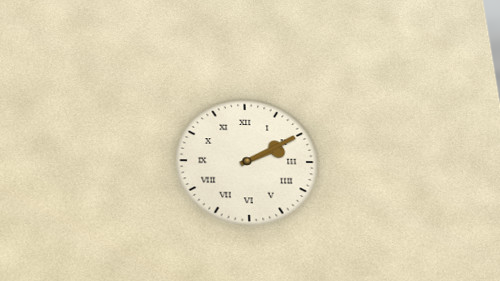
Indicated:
2.10
